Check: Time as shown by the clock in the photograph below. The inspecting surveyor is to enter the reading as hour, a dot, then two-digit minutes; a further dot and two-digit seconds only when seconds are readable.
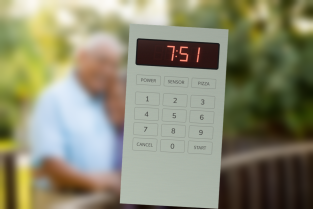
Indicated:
7.51
